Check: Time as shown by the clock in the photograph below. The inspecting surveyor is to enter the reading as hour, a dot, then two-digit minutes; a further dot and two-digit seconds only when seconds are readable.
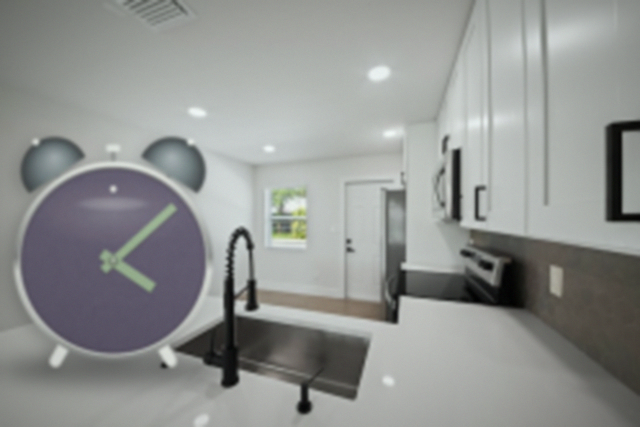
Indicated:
4.08
